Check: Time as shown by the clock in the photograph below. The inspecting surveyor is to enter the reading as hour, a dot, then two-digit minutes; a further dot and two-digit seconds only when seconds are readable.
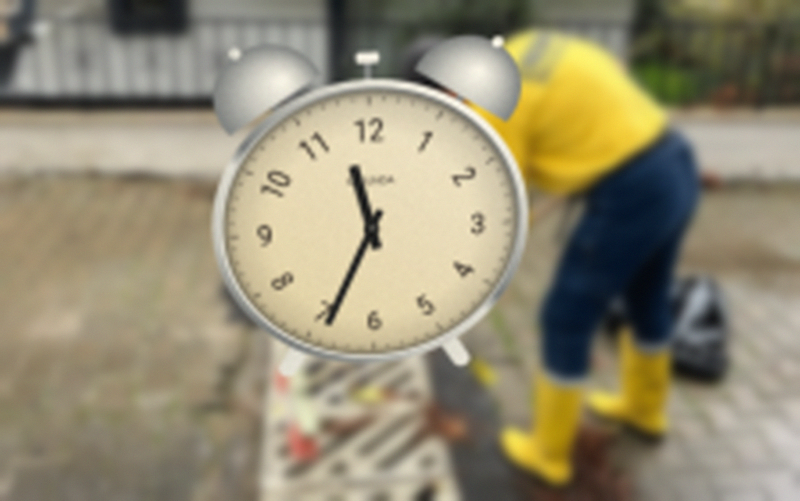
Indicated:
11.34
